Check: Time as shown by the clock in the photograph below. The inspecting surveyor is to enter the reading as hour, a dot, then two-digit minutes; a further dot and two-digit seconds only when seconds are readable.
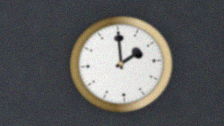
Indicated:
2.00
